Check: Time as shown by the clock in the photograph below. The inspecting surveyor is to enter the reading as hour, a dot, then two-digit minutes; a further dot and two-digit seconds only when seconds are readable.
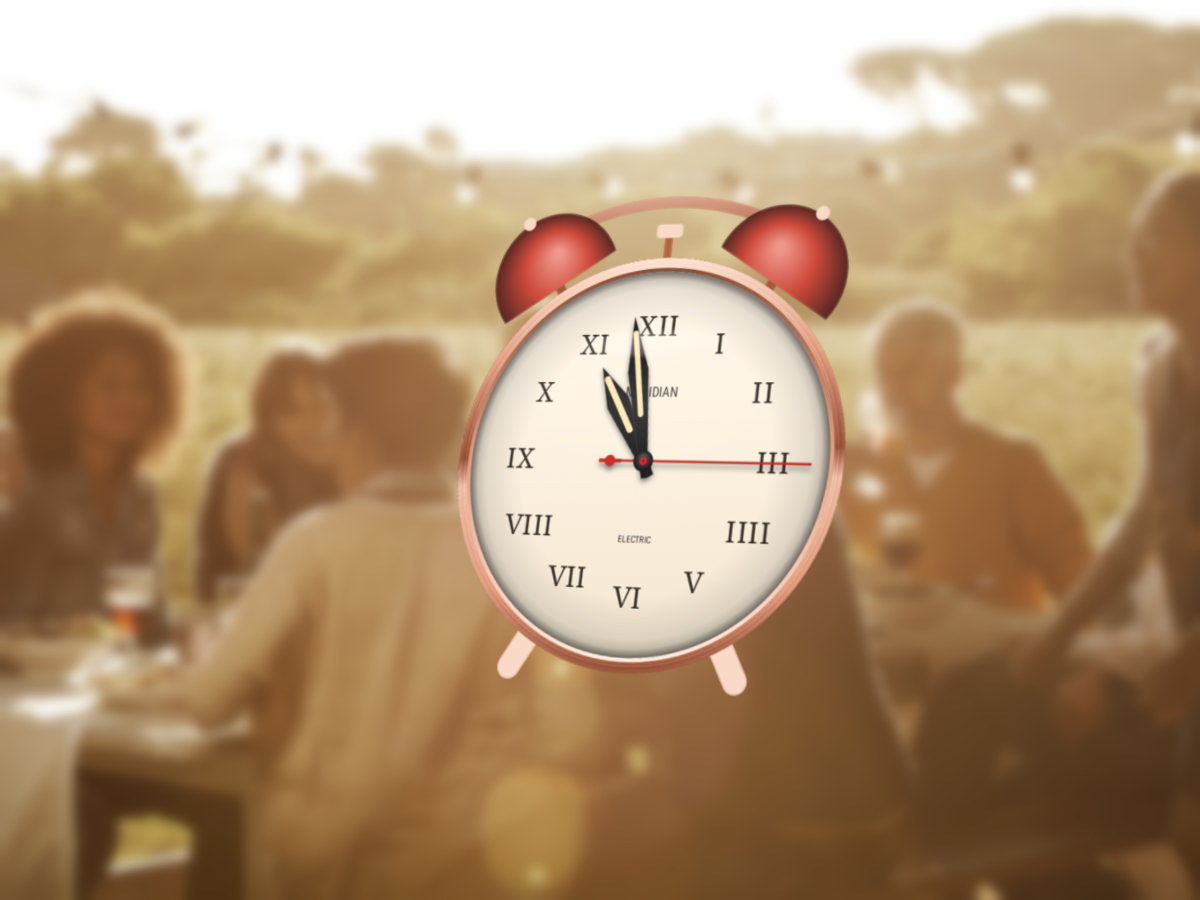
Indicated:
10.58.15
